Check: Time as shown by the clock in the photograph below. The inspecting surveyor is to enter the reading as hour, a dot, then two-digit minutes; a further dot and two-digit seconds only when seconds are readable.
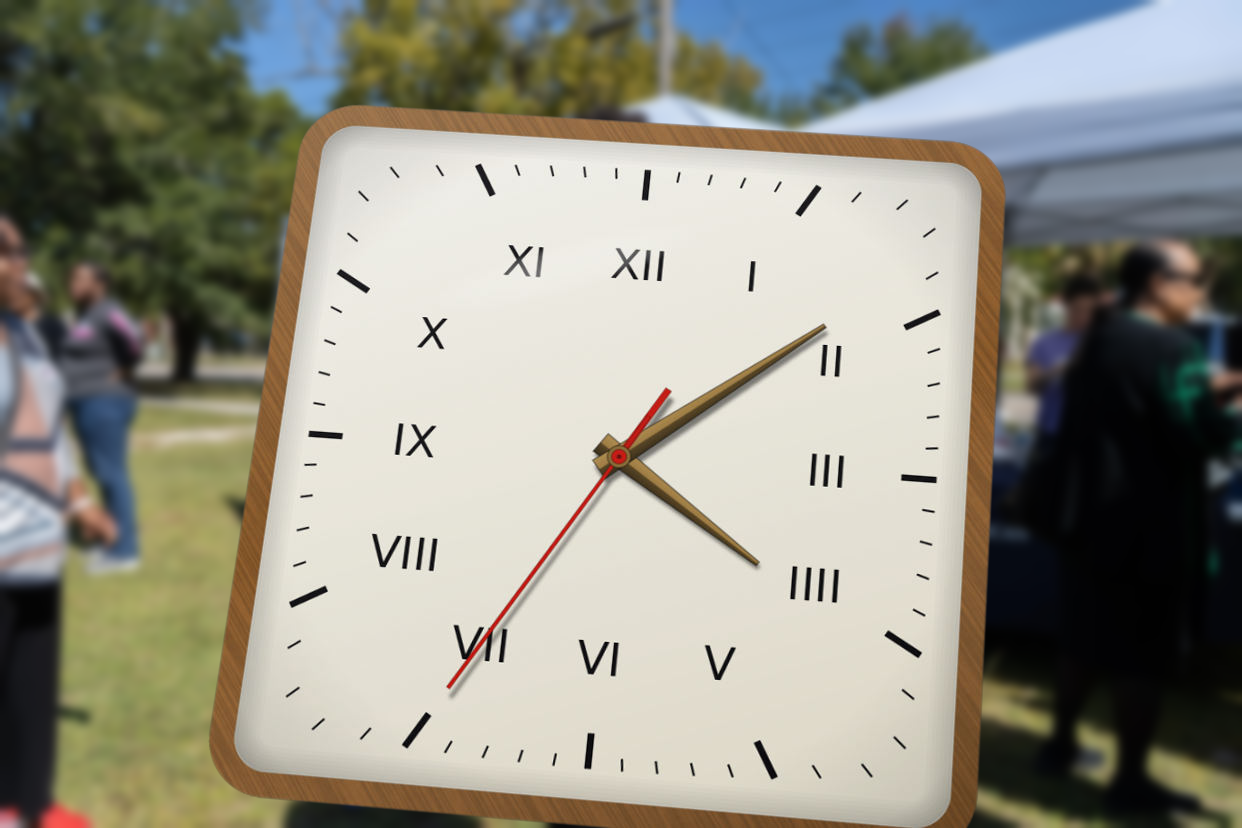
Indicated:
4.08.35
